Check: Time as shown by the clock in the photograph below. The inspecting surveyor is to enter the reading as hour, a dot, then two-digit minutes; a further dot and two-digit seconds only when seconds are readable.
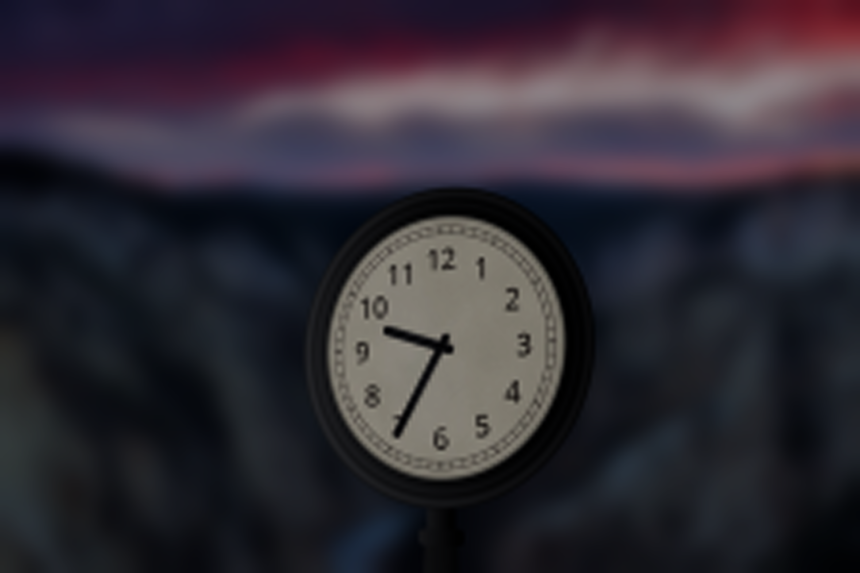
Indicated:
9.35
